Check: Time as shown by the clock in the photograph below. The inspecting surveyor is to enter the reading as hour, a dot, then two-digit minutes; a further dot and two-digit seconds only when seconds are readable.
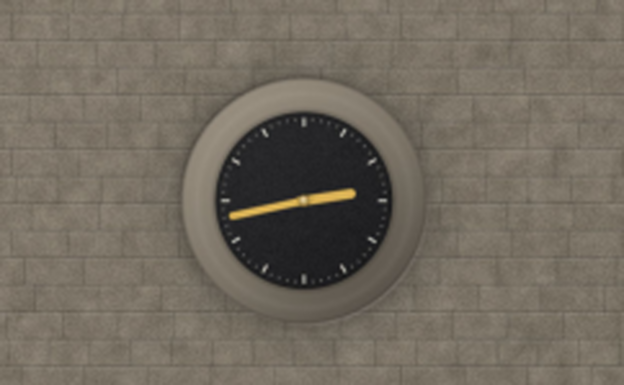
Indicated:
2.43
